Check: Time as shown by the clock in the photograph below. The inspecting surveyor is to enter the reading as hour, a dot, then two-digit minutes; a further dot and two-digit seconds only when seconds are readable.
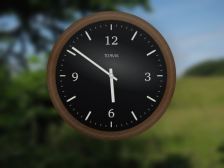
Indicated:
5.51
